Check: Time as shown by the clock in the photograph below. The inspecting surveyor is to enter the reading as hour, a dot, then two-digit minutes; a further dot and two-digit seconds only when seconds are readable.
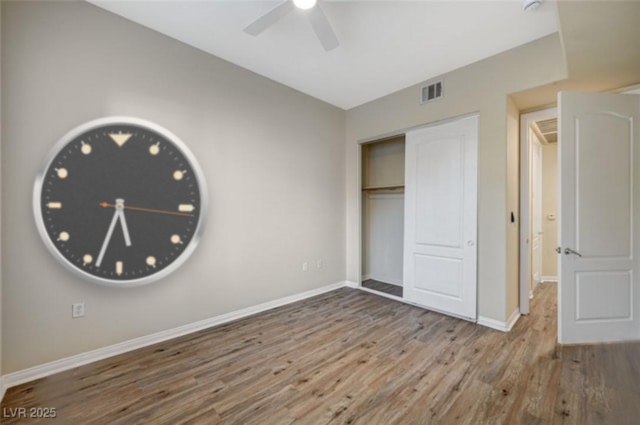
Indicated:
5.33.16
